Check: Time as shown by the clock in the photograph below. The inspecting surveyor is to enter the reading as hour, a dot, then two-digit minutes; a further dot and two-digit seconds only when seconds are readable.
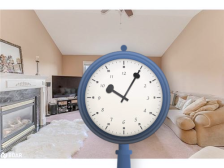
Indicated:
10.05
